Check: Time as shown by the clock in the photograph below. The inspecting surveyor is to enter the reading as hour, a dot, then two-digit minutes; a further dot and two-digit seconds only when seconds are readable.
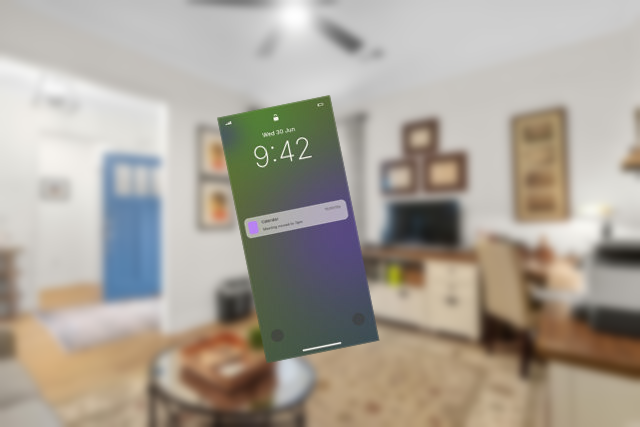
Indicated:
9.42
